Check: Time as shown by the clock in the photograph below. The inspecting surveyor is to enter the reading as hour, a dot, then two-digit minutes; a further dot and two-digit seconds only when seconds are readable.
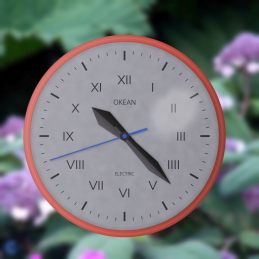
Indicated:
10.22.42
